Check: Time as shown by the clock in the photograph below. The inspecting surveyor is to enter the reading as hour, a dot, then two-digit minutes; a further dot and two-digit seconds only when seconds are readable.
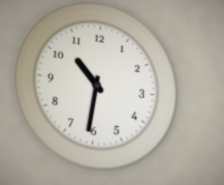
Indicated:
10.31
